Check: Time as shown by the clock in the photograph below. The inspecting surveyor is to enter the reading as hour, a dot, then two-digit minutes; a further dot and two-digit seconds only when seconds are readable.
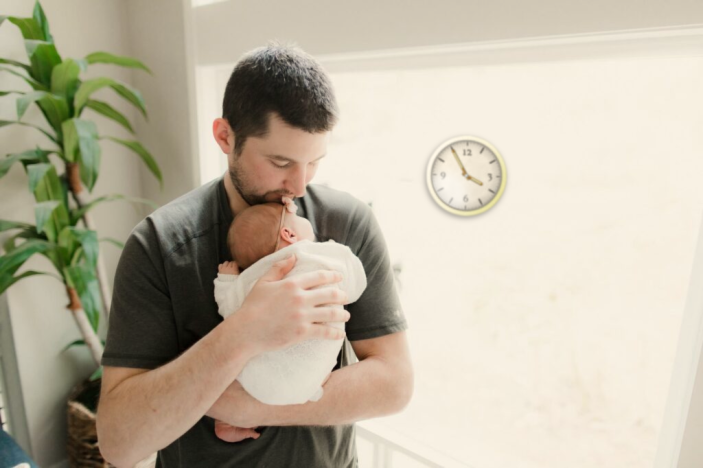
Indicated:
3.55
